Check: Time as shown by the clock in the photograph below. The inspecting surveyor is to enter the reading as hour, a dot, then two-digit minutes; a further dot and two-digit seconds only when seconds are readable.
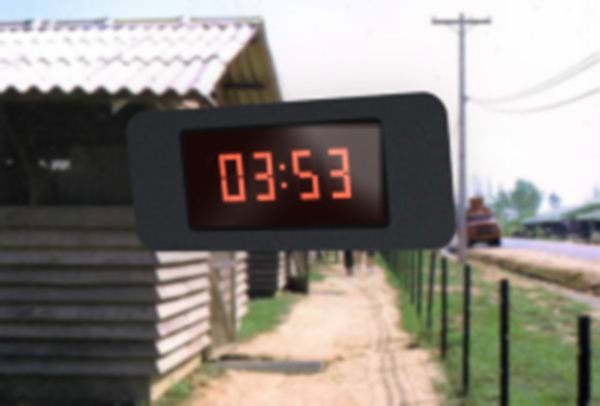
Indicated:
3.53
